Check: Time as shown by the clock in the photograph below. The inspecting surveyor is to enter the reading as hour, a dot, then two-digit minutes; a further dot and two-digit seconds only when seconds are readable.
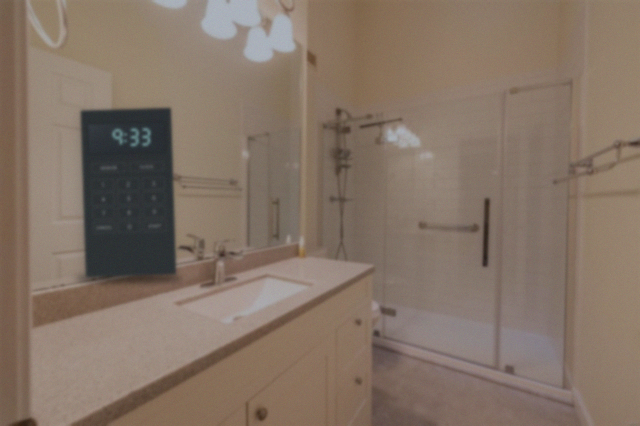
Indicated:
9.33
